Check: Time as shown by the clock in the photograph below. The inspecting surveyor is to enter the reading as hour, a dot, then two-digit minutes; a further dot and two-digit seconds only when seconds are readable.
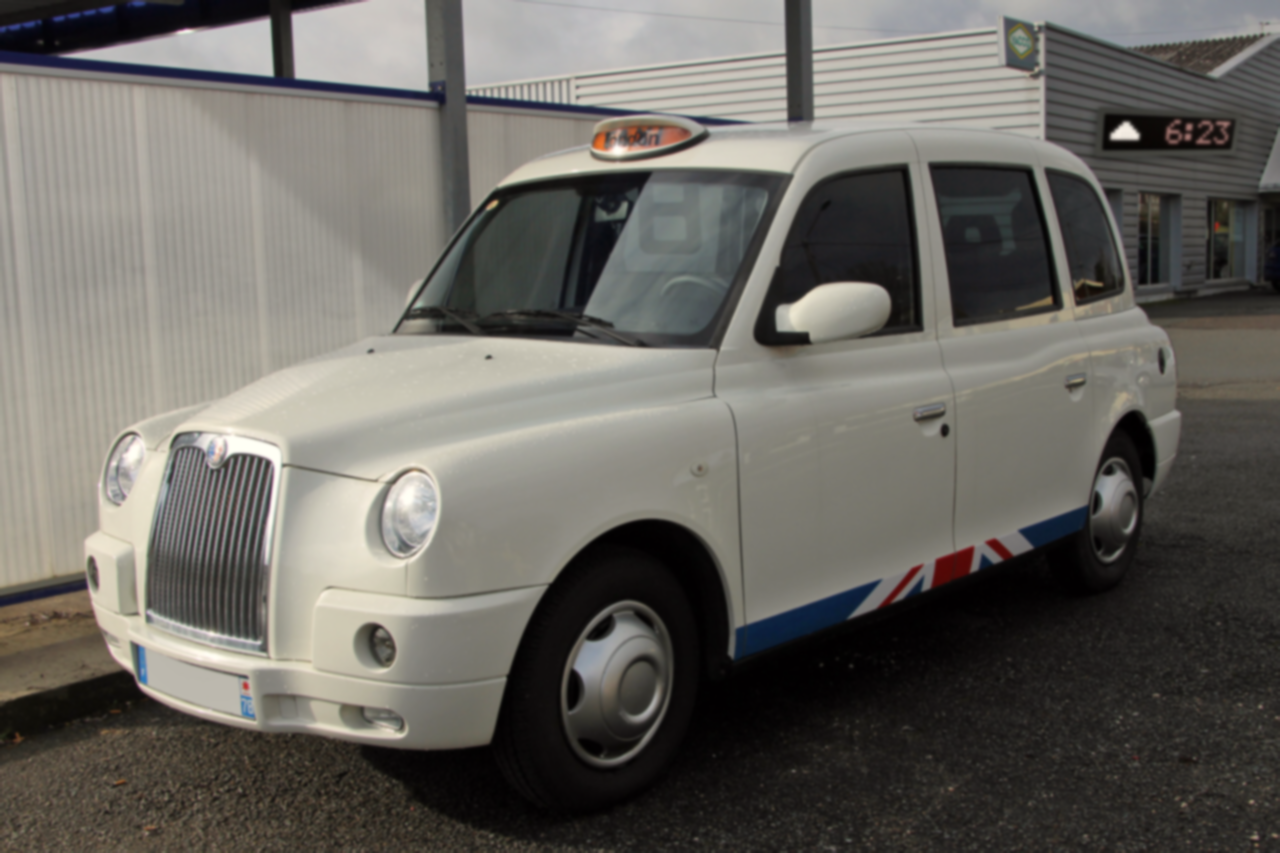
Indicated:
6.23
